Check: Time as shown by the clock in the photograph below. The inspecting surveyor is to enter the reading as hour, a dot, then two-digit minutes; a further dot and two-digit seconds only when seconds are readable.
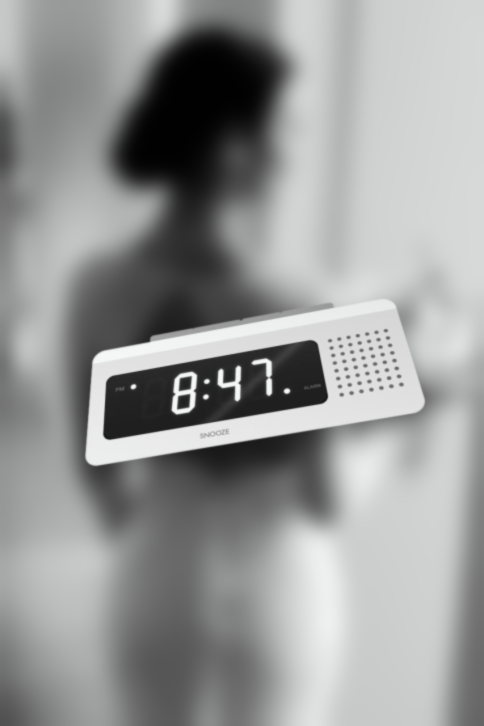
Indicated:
8.47
